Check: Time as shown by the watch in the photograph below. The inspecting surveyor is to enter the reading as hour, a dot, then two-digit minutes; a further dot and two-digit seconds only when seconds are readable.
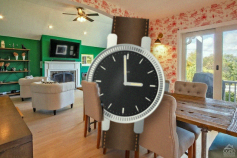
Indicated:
2.59
